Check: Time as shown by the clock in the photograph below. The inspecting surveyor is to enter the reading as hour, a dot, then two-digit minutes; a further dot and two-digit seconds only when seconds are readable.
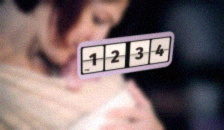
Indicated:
12.34
